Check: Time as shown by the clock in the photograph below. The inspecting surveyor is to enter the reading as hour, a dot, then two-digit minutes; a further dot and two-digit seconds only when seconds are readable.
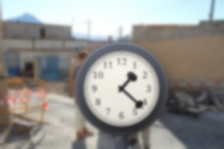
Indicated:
1.22
